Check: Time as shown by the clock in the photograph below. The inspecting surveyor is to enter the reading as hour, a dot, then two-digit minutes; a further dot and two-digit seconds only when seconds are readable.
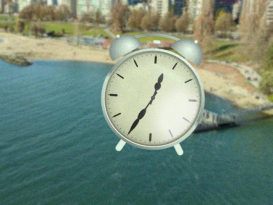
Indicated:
12.35
